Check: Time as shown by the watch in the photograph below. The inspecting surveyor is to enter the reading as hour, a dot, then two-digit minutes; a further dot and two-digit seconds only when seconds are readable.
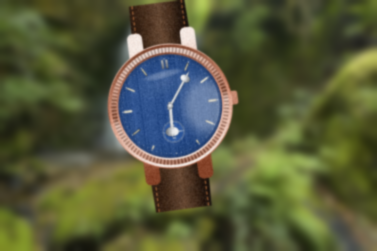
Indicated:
6.06
